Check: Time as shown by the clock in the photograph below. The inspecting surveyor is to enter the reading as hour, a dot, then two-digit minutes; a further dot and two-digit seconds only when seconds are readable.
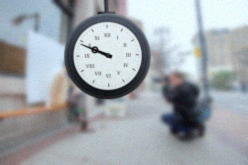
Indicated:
9.49
